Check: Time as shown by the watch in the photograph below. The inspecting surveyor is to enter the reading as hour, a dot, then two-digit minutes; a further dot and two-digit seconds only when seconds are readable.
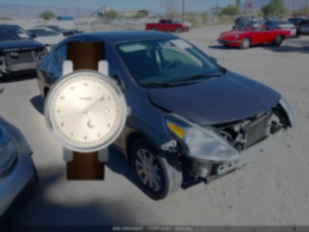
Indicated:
5.08
